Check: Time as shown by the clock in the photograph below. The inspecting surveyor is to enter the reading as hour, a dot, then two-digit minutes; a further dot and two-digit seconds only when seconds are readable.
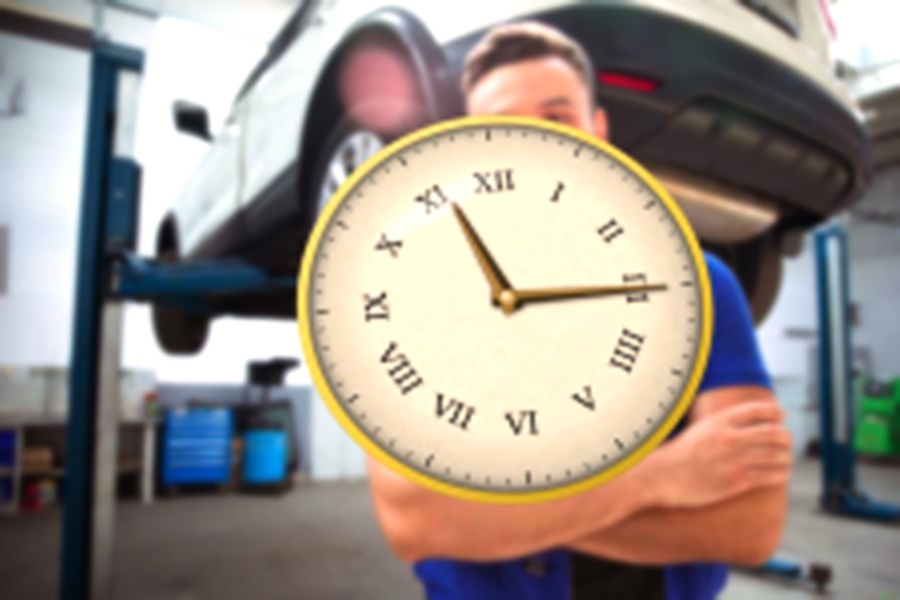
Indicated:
11.15
